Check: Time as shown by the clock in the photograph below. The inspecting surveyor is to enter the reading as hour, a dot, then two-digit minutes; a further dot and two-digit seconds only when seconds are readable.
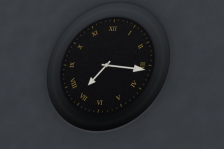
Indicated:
7.16
